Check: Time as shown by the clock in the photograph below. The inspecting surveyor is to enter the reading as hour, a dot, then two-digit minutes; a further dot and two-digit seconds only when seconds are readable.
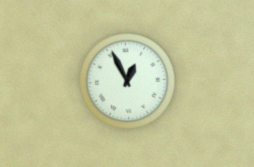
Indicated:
12.56
